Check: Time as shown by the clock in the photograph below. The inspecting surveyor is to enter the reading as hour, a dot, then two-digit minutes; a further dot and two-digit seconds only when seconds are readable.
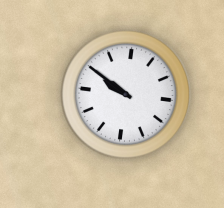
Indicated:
9.50
